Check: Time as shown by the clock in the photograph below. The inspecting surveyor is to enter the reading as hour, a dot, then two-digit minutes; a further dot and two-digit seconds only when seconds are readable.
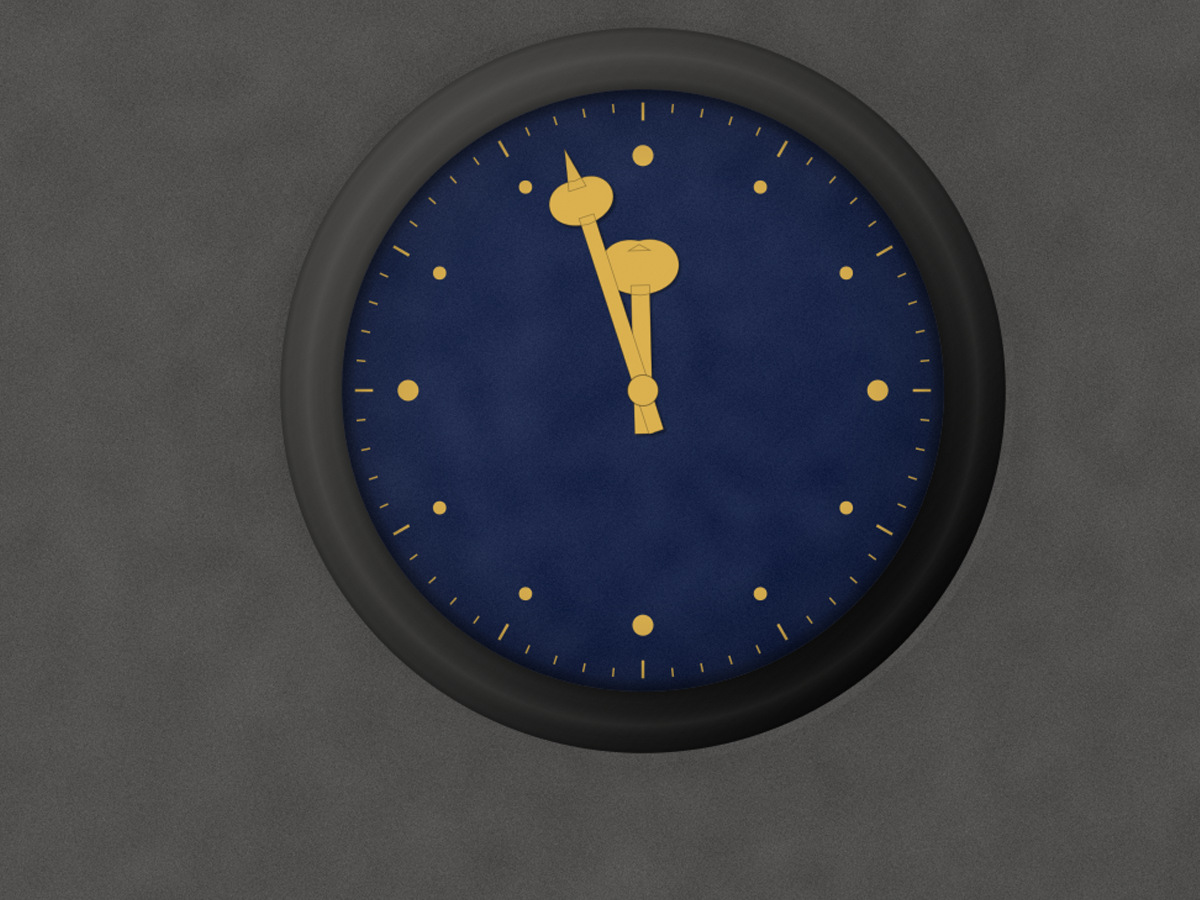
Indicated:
11.57
